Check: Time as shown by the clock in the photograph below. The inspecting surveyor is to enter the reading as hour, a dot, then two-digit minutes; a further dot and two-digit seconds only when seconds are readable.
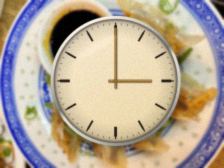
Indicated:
3.00
